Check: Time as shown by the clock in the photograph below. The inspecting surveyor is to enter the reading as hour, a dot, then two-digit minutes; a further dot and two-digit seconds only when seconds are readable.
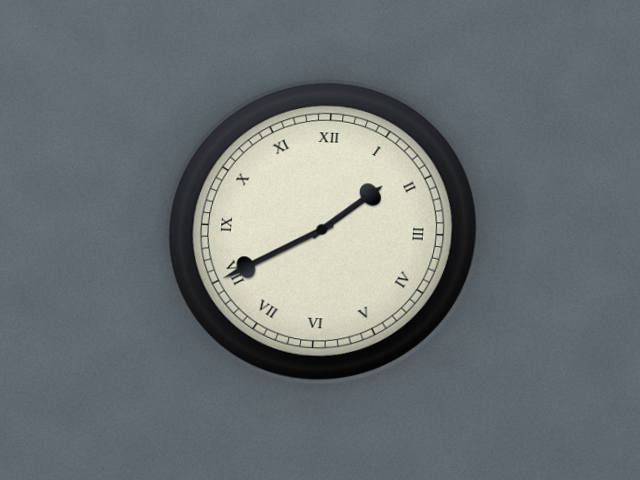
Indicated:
1.40
